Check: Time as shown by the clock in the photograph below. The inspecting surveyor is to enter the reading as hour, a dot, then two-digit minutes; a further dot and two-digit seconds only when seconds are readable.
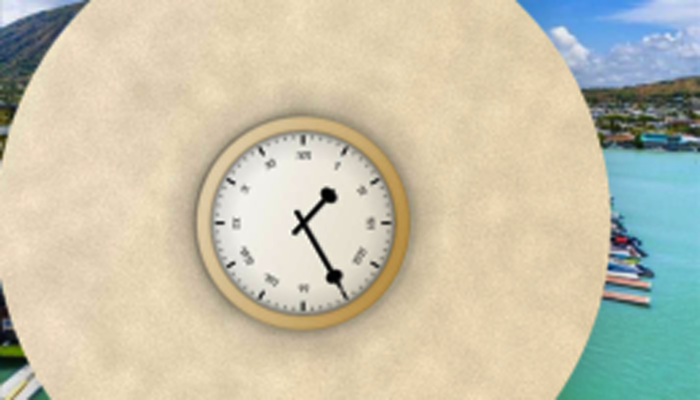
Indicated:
1.25
